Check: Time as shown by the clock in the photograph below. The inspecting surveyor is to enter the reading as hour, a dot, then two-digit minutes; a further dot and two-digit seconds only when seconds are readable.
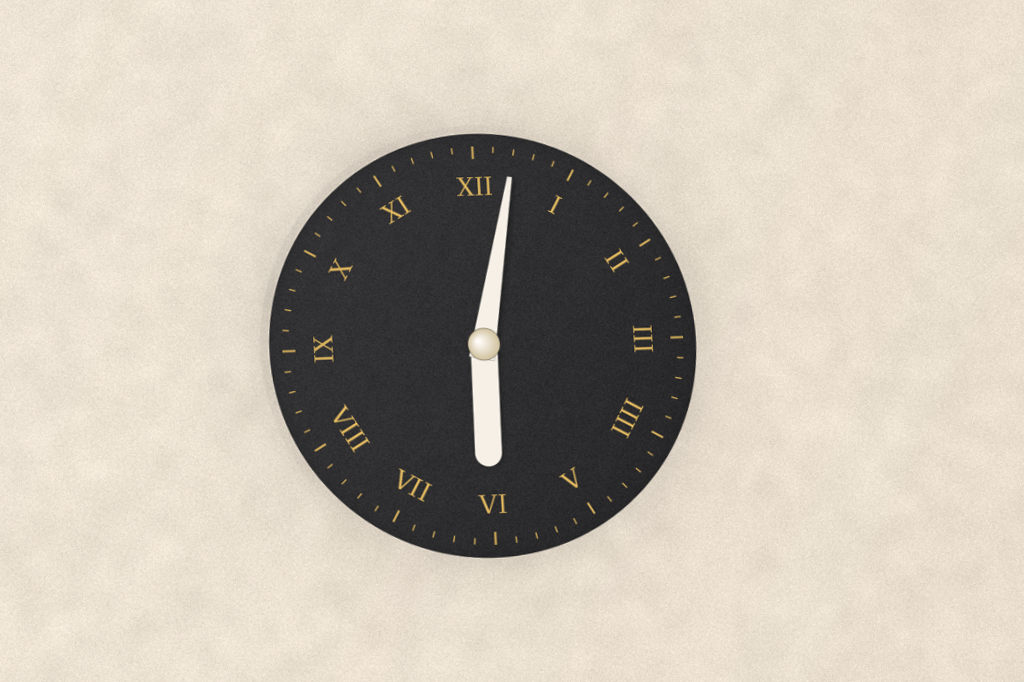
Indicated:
6.02
